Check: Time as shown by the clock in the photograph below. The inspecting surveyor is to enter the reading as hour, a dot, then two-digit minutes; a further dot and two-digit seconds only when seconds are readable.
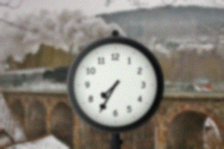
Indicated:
7.35
